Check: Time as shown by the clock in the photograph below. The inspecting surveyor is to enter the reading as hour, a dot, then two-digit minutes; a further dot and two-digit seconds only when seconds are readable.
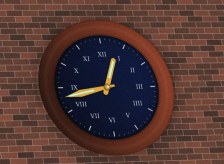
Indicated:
12.43
